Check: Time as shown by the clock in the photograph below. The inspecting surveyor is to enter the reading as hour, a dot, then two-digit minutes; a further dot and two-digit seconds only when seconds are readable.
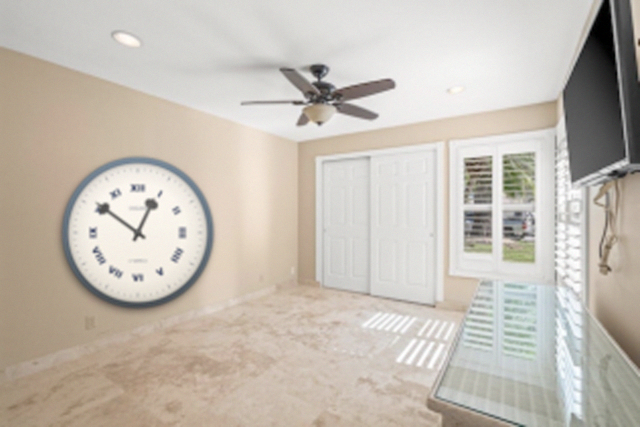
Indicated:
12.51
